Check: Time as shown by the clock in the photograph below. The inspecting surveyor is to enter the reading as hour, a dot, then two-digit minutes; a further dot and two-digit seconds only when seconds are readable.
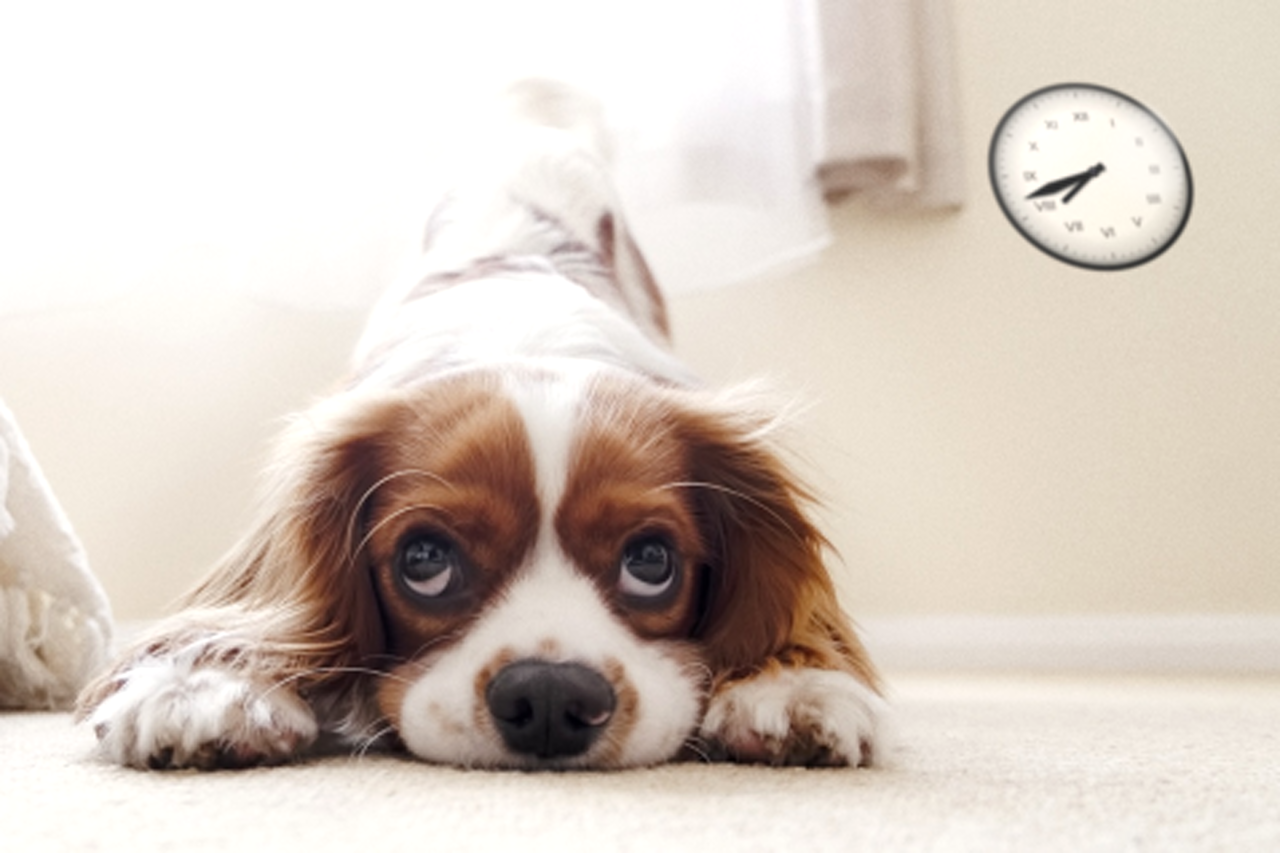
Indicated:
7.42
